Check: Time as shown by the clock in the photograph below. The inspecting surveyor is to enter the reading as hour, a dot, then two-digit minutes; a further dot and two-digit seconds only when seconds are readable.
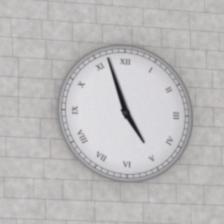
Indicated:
4.57
